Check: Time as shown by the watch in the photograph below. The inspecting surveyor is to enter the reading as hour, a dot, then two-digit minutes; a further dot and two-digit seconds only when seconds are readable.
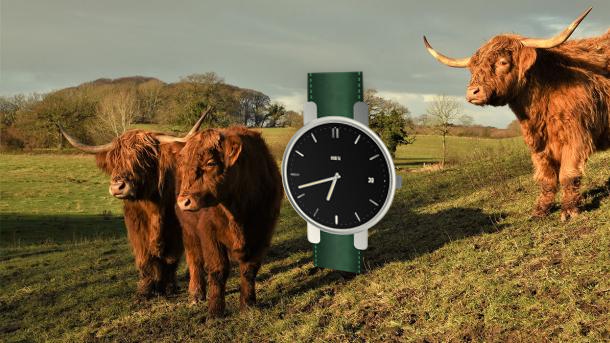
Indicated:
6.42
